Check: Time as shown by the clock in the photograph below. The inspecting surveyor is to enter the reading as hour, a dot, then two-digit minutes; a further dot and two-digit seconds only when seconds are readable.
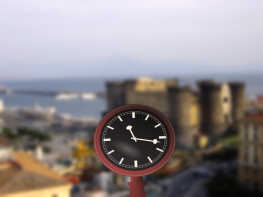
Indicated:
11.17
